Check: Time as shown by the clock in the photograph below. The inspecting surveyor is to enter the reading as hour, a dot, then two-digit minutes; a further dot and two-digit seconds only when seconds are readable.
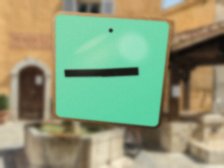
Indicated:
2.44
